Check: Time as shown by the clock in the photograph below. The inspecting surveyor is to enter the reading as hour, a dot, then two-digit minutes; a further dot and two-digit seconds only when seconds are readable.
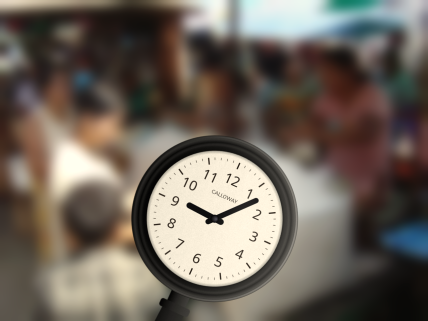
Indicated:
9.07
